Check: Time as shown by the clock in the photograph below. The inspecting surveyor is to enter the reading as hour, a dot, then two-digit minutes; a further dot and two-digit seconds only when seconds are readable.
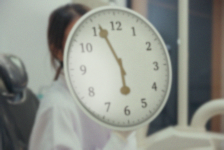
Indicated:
5.56
